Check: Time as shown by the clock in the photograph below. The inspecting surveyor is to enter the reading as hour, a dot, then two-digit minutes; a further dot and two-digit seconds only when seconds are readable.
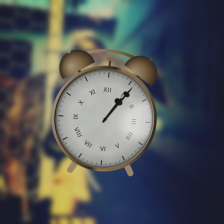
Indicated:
1.06
